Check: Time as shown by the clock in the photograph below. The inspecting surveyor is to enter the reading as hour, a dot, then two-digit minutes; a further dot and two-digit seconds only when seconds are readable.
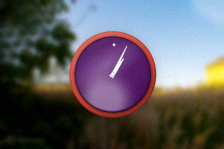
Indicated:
1.04
